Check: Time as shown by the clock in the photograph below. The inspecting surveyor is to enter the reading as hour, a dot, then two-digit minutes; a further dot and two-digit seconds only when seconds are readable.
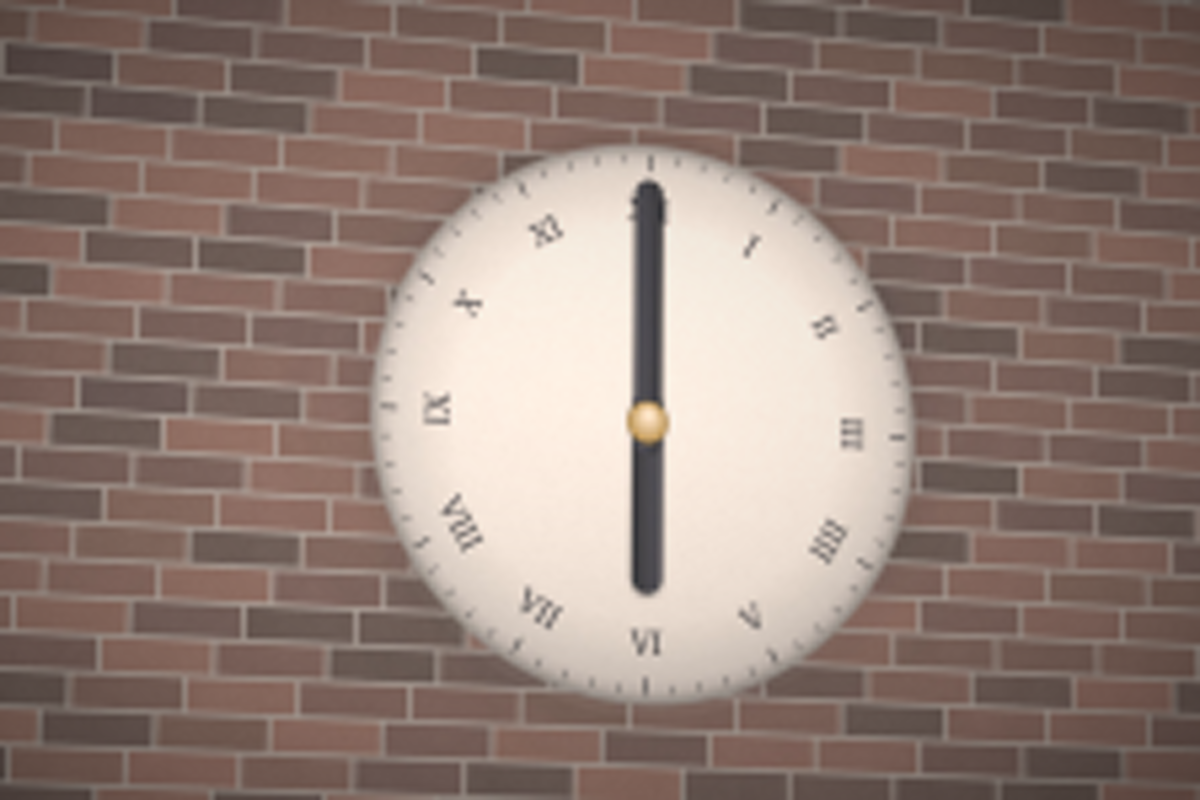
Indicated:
6.00
